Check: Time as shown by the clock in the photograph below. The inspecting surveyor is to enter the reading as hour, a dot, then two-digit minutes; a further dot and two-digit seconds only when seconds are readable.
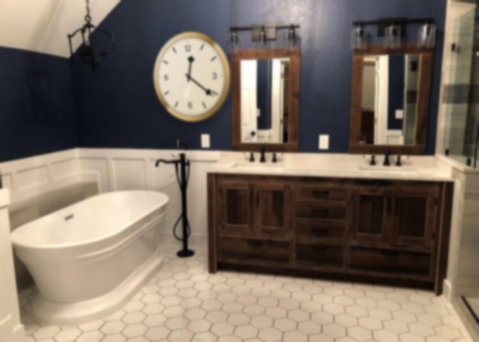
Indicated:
12.21
